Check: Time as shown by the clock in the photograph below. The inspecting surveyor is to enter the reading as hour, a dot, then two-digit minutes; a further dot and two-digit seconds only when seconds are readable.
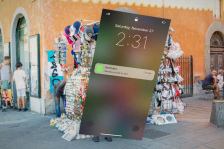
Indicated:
2.31
